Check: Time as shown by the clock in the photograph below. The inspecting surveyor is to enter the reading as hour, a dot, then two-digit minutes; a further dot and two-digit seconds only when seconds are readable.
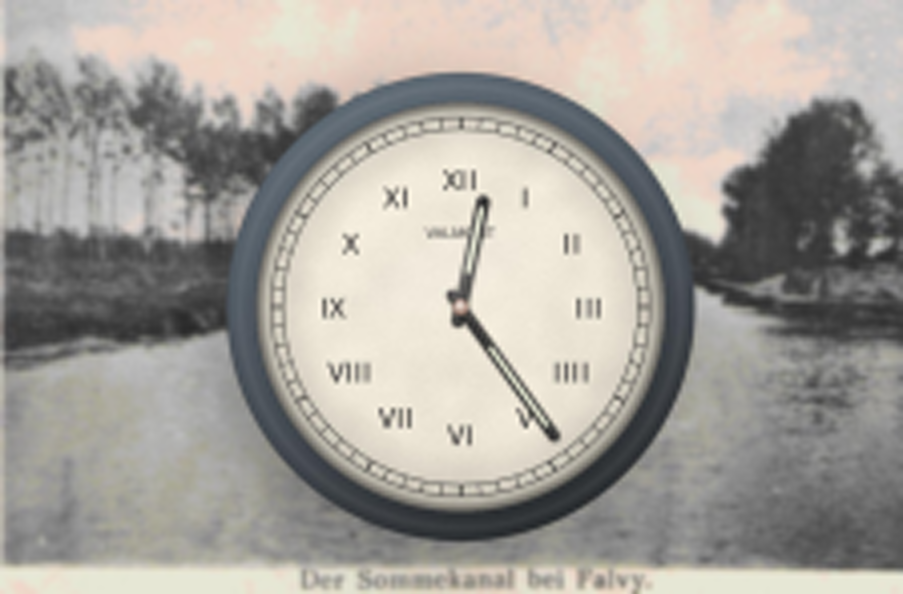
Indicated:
12.24
